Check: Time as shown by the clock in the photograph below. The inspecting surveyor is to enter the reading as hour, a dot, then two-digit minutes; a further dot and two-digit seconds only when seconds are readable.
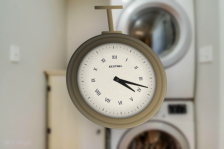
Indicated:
4.18
